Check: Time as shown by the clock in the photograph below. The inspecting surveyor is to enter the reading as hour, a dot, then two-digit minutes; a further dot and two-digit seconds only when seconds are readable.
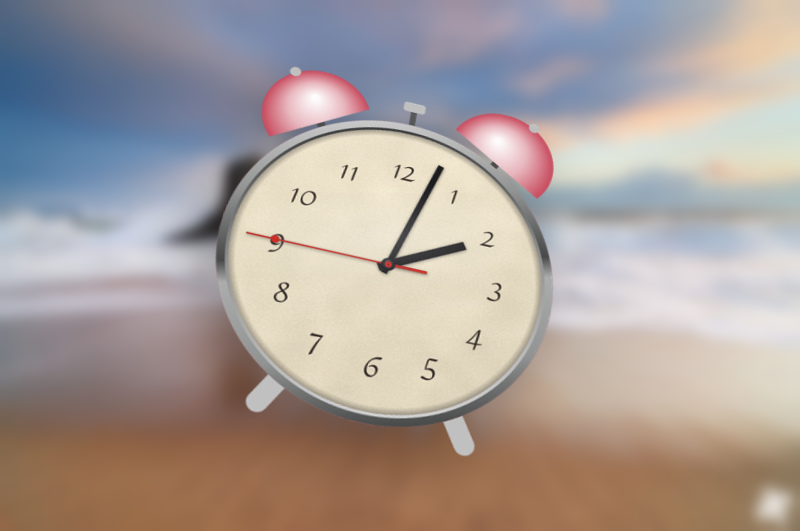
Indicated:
2.02.45
